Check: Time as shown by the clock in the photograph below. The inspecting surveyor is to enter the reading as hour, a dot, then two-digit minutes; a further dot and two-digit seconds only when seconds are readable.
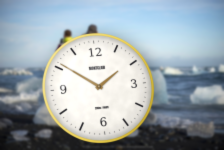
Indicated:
1.51
